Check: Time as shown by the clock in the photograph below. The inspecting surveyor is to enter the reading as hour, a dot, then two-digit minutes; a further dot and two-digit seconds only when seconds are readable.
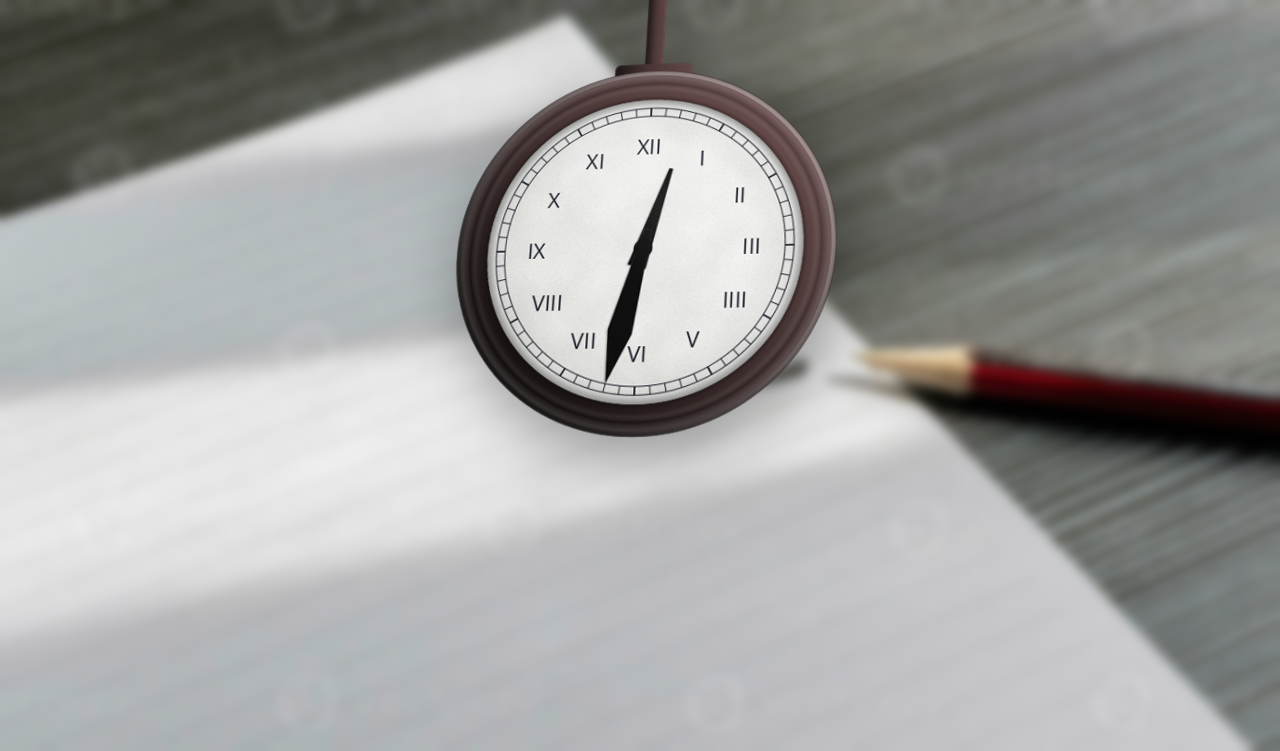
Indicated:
12.32
